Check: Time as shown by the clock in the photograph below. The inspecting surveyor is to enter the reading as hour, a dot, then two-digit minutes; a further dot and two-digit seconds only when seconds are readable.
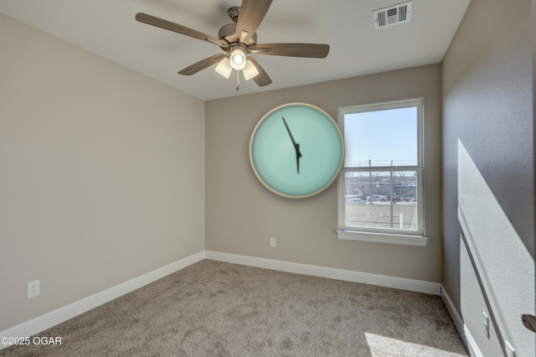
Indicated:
5.56
